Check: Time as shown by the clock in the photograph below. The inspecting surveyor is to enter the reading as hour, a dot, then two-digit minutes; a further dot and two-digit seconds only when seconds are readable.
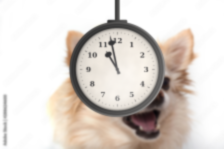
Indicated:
10.58
